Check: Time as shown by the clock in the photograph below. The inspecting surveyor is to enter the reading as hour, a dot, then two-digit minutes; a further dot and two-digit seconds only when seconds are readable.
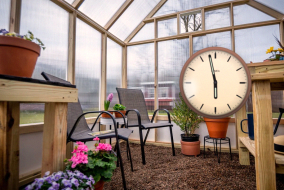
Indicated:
5.58
